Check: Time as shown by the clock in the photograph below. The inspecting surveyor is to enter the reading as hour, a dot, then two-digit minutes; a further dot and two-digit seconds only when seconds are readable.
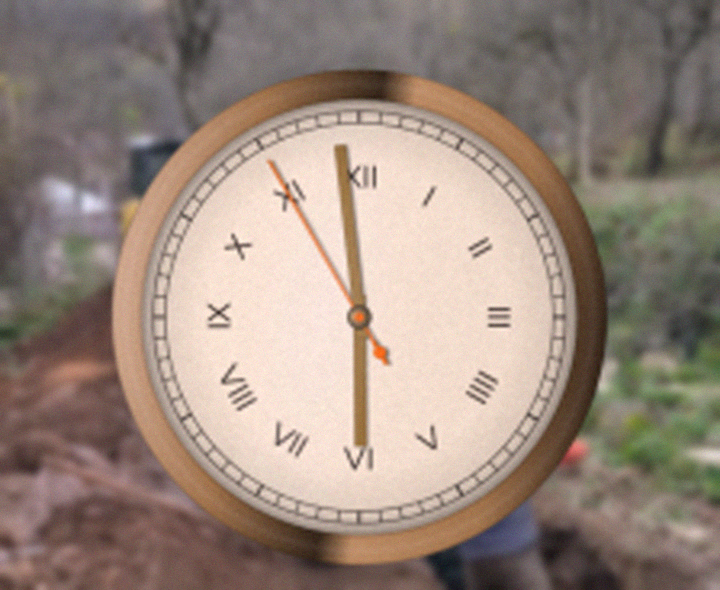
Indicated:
5.58.55
